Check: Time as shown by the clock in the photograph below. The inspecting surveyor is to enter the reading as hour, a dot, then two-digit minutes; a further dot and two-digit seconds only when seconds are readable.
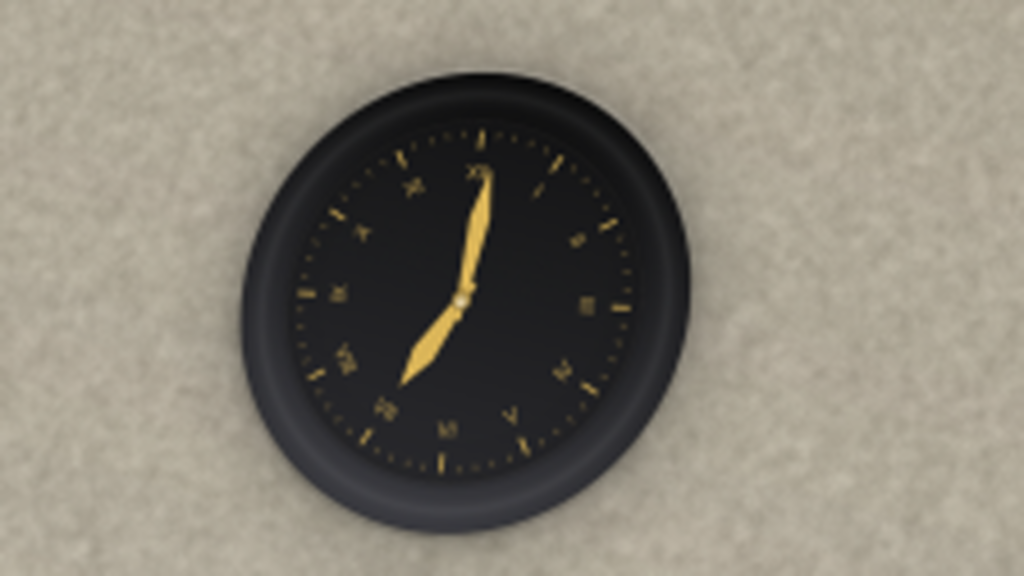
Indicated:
7.01
